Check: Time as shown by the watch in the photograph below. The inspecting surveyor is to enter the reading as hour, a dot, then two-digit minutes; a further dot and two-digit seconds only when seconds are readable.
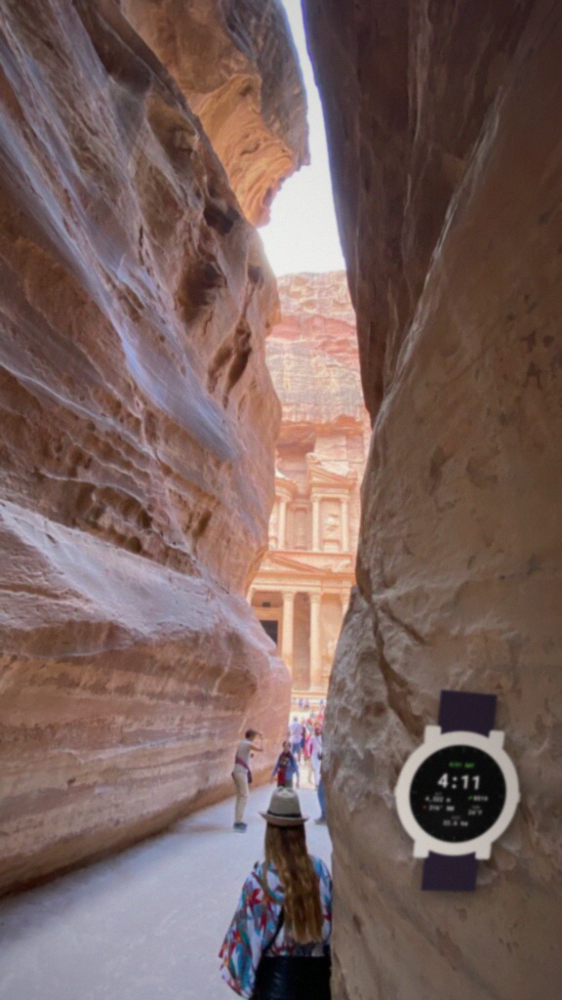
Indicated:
4.11
